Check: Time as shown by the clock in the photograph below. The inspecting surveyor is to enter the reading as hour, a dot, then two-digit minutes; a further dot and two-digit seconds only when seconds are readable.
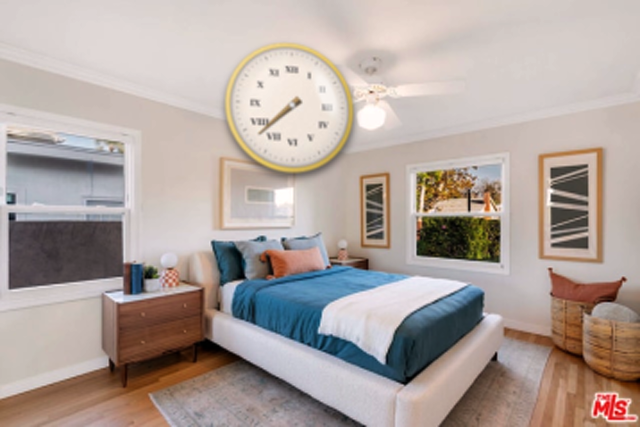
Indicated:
7.38
